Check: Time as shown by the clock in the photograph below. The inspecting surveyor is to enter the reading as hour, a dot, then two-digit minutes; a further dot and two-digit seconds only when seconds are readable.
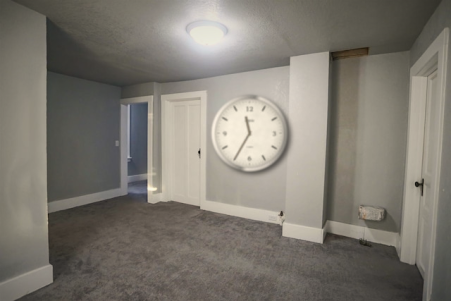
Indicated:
11.35
